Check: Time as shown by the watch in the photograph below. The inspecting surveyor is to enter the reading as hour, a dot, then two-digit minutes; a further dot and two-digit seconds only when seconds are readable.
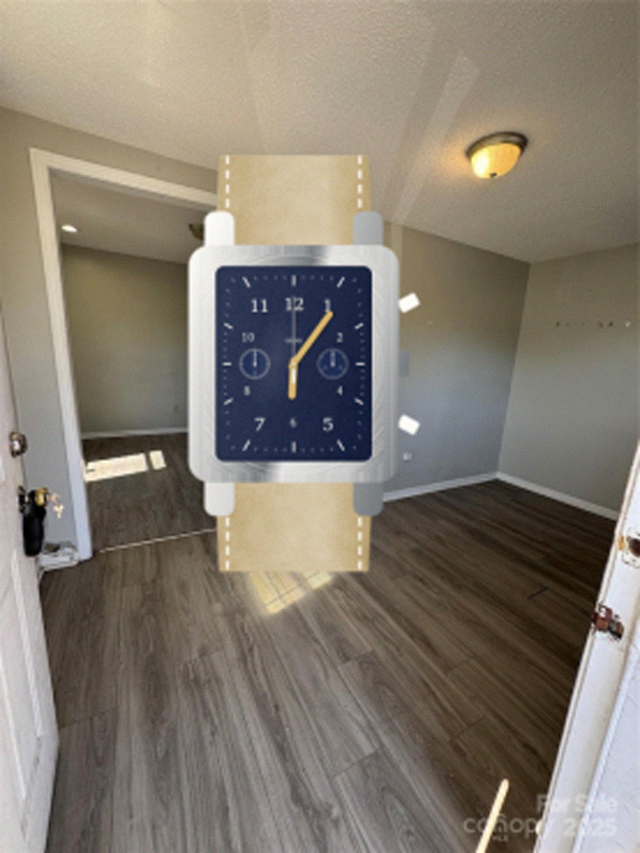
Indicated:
6.06
